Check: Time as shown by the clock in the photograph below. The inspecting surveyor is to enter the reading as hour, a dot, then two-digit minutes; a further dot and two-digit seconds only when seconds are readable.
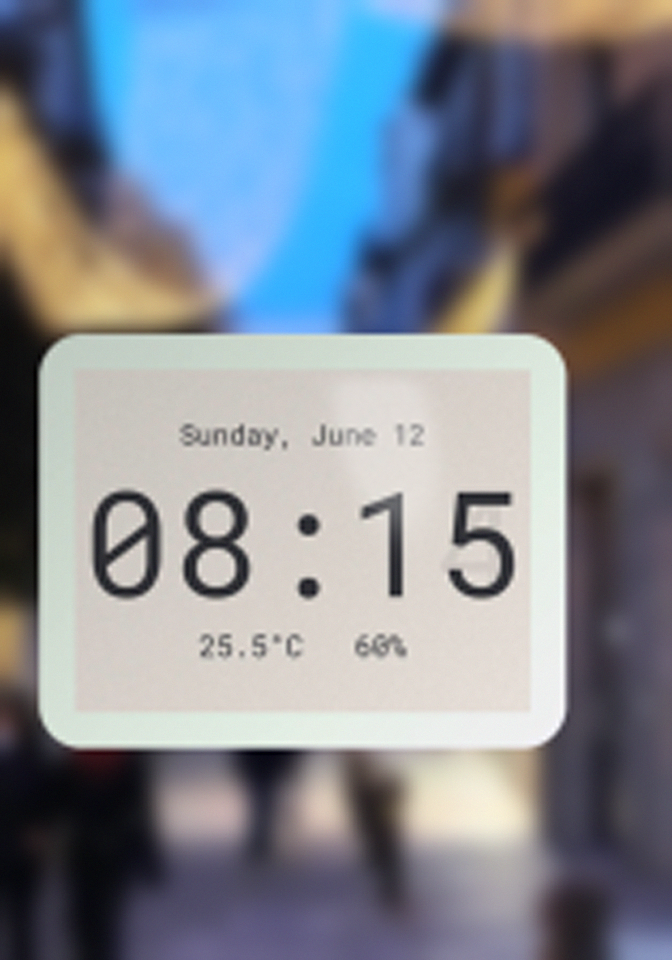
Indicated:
8.15
